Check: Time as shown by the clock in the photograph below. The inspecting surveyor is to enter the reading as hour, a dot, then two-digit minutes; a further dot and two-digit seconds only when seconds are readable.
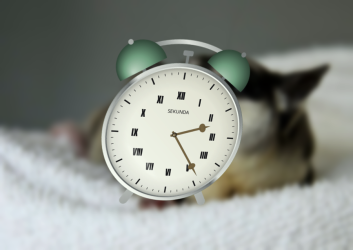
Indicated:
2.24
